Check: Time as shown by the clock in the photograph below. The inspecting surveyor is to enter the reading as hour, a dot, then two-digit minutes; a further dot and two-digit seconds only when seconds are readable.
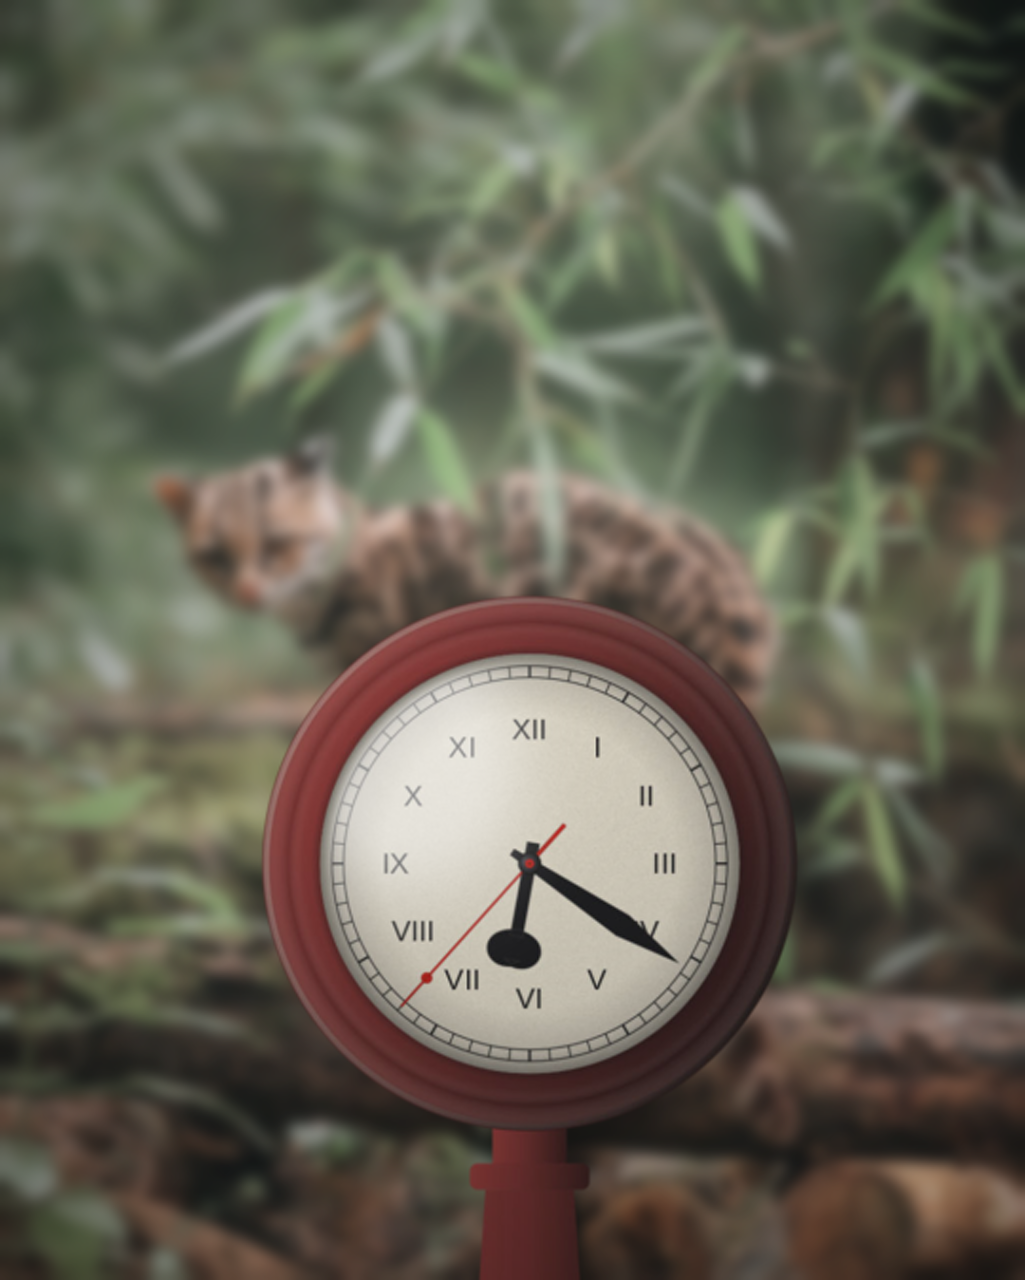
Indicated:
6.20.37
